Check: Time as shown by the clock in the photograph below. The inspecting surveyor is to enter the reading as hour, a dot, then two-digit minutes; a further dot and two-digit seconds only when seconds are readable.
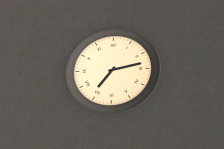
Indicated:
7.13
